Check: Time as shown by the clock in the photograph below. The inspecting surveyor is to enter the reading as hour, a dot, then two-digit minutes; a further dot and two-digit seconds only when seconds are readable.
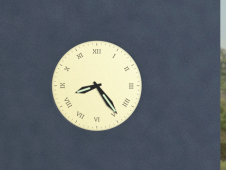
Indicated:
8.24
